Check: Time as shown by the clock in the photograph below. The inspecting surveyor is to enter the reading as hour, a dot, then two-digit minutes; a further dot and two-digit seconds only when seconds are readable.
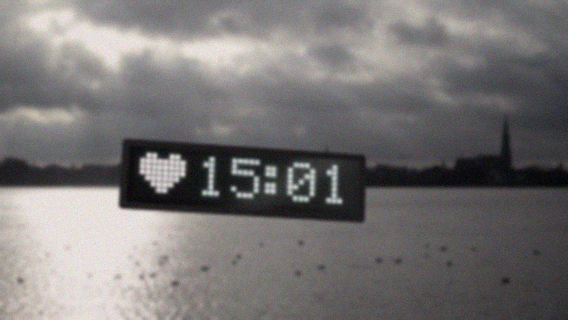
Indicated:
15.01
